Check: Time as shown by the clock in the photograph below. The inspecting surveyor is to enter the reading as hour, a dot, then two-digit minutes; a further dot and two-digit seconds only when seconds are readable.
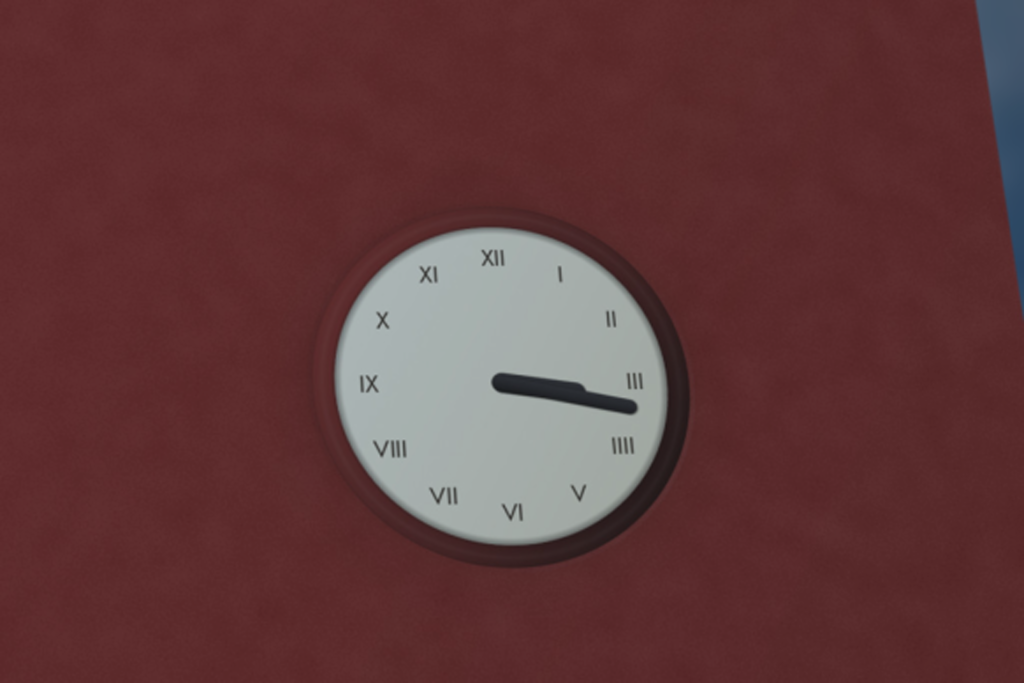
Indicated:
3.17
